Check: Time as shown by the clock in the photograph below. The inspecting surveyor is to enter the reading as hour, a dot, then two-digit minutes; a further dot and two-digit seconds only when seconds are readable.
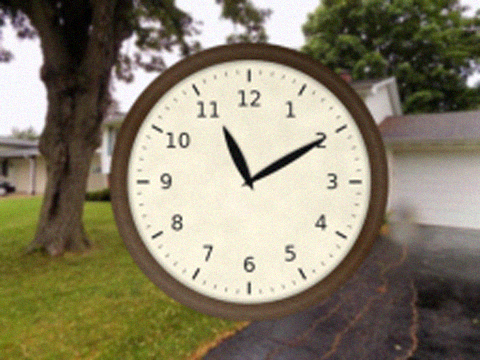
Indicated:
11.10
